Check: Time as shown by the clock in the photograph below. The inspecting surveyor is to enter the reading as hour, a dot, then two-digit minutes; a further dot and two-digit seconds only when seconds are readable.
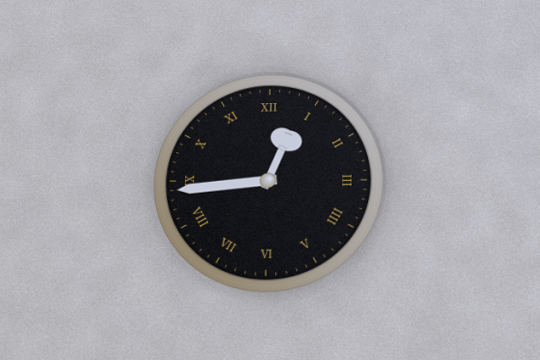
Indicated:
12.44
